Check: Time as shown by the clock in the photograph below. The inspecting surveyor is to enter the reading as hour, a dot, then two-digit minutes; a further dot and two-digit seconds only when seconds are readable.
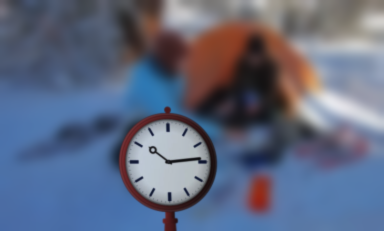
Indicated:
10.14
